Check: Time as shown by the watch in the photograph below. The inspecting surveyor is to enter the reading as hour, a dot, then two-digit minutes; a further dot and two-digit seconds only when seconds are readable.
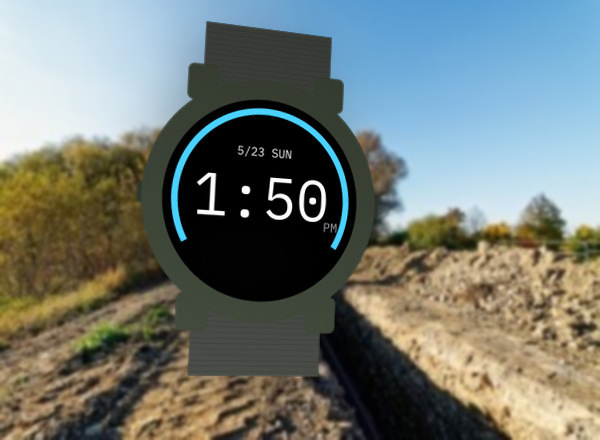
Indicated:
1.50
